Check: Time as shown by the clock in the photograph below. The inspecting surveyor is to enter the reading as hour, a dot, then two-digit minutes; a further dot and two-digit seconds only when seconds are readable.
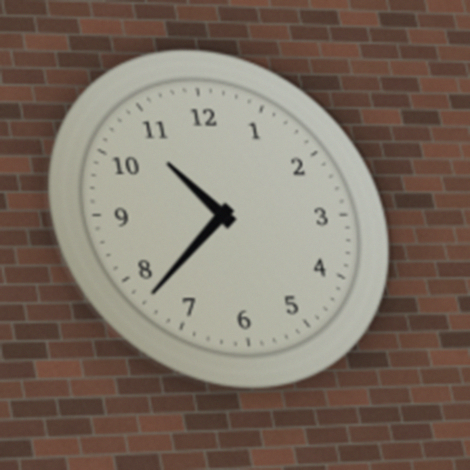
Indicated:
10.38
